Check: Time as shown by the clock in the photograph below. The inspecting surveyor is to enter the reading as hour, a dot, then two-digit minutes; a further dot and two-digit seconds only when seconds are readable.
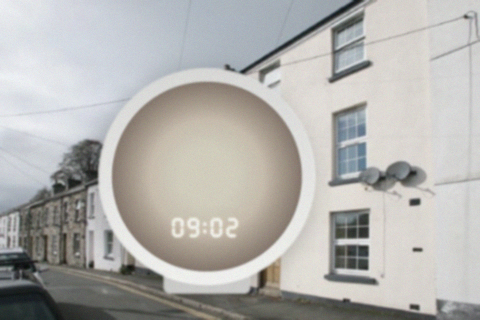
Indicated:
9.02
